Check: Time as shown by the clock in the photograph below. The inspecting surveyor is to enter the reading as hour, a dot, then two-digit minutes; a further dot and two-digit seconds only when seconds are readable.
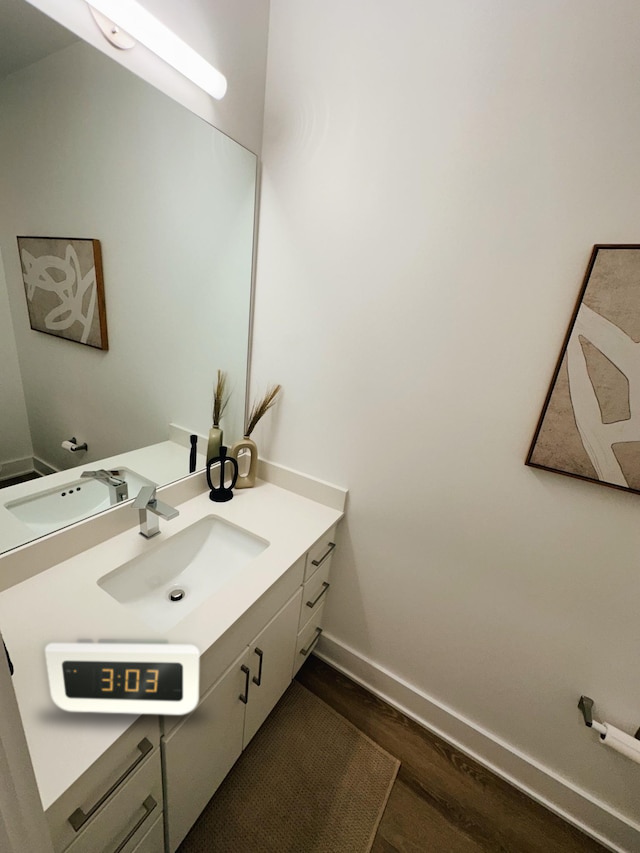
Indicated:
3.03
